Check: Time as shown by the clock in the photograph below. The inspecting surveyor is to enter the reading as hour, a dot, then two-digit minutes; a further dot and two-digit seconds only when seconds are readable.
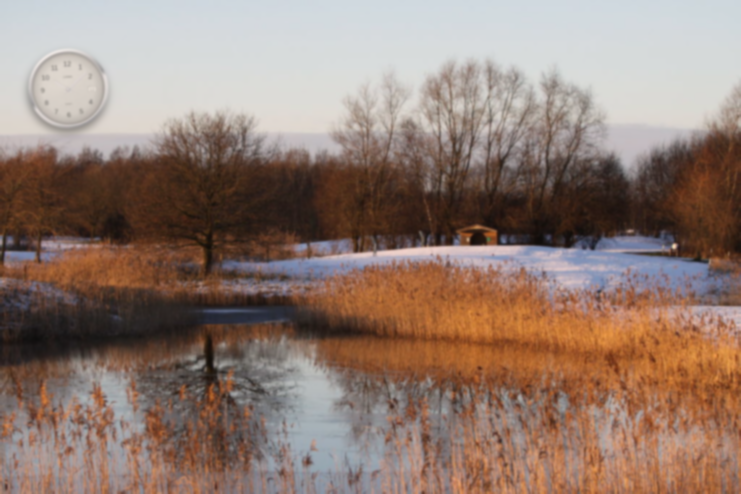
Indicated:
10.08
